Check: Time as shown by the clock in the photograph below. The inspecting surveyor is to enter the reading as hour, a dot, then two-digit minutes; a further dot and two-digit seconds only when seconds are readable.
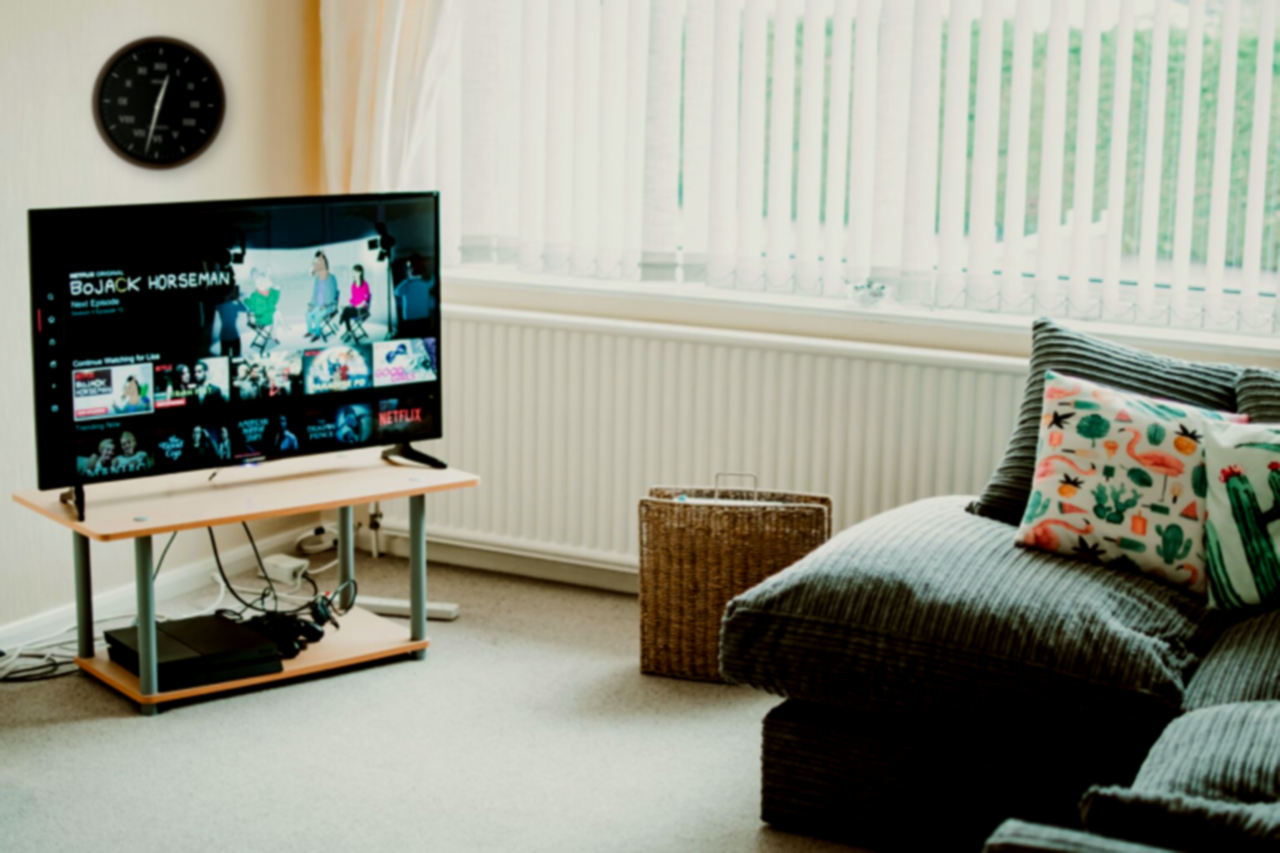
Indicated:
12.32
